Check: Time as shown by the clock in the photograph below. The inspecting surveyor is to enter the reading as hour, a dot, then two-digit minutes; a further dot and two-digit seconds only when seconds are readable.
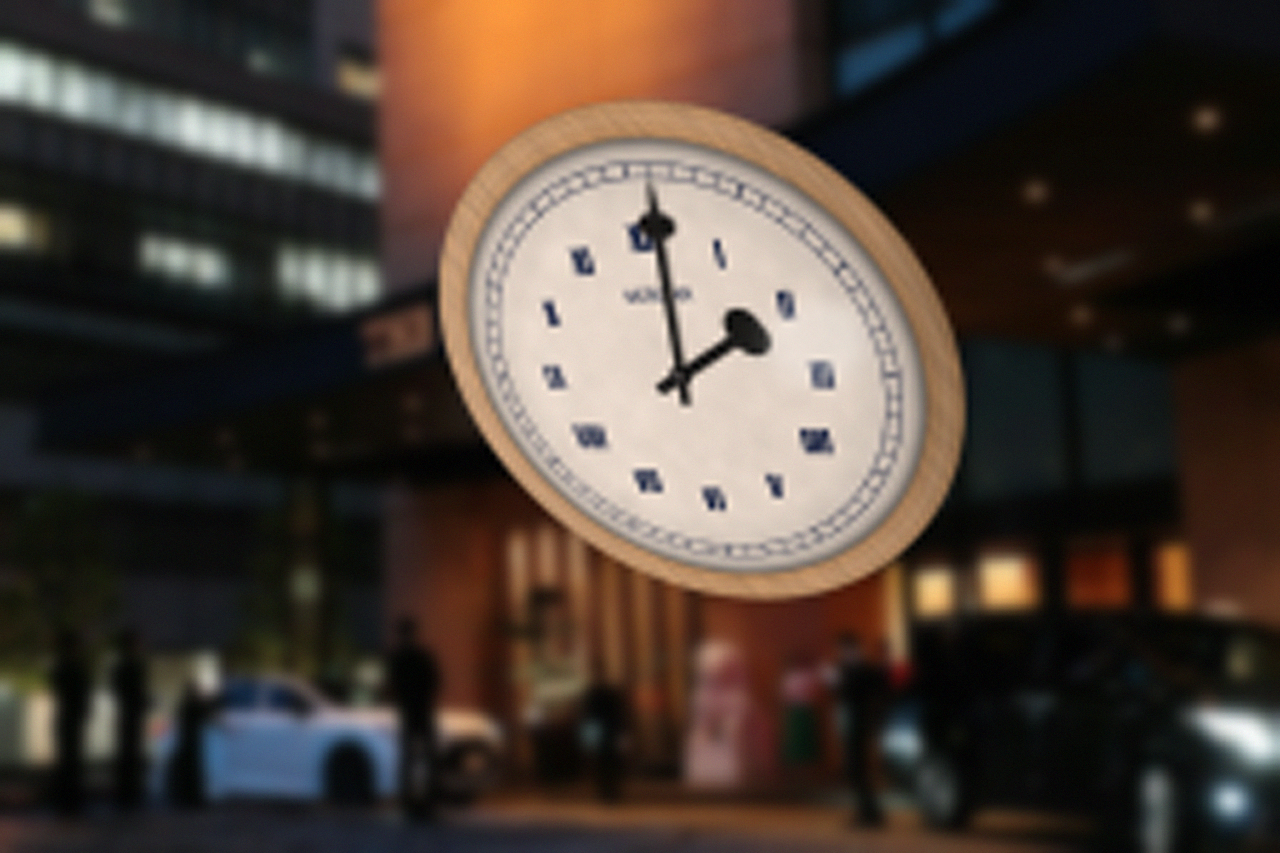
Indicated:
2.01
